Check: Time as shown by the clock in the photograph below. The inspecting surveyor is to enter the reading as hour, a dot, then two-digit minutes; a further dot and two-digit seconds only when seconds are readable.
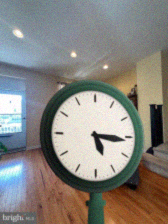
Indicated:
5.16
